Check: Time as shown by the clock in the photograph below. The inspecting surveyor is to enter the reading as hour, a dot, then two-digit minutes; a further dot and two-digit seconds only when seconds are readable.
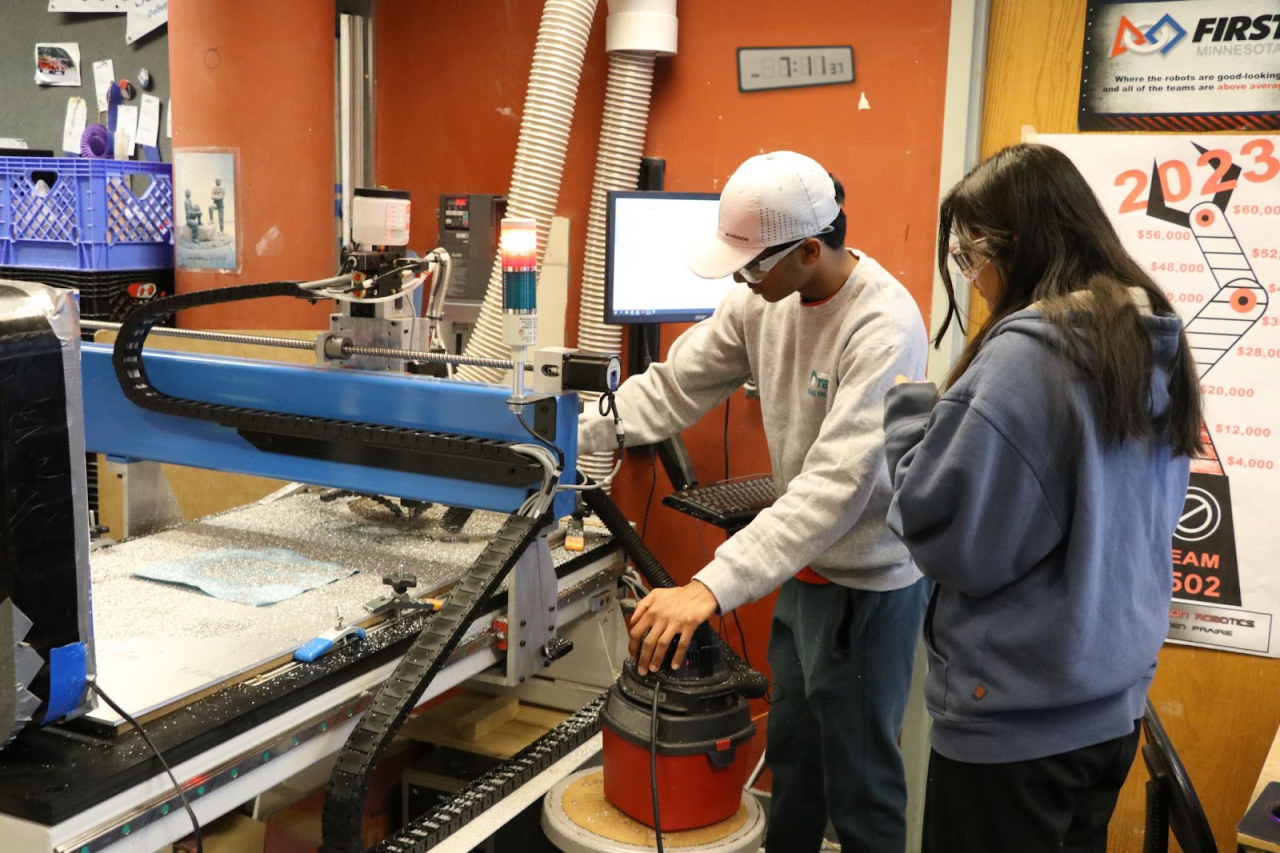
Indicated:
7.11
